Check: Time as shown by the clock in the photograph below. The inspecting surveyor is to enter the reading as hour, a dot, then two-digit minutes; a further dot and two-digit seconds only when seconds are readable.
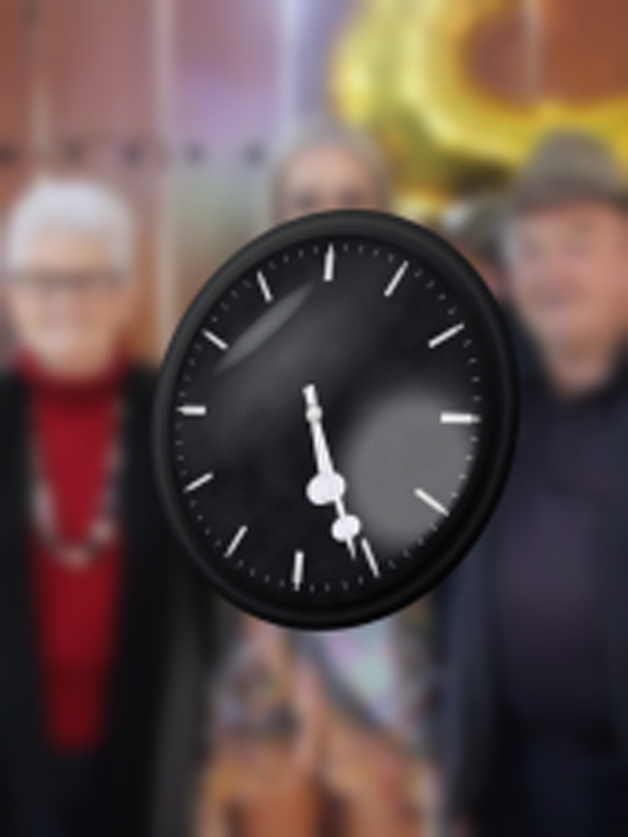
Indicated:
5.26
